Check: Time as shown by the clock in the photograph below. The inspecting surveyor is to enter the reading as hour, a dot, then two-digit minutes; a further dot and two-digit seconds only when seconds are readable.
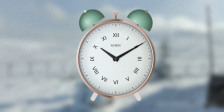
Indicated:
10.10
